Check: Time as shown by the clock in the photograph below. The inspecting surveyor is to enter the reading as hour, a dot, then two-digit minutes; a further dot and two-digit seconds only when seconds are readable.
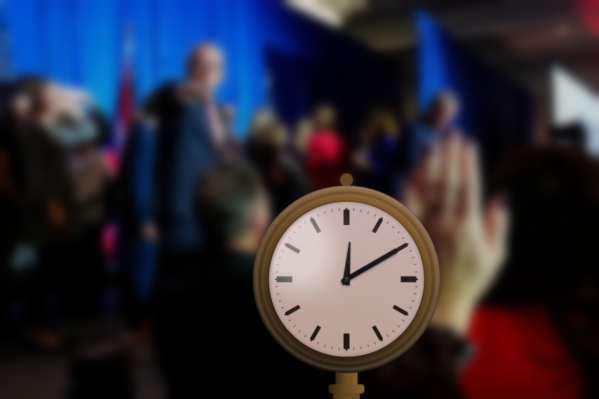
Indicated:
12.10
